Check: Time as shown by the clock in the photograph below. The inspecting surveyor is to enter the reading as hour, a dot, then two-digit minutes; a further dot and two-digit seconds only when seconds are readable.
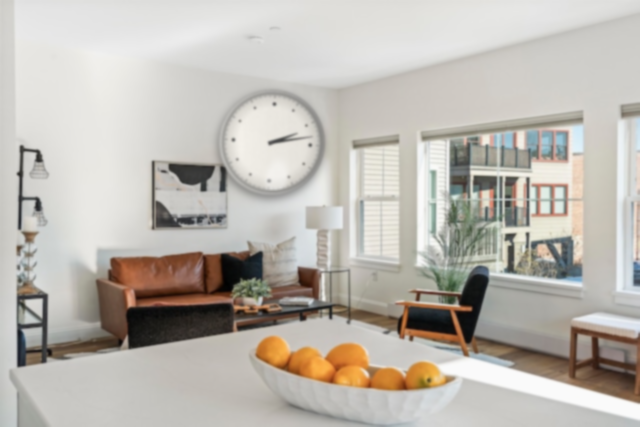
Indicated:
2.13
